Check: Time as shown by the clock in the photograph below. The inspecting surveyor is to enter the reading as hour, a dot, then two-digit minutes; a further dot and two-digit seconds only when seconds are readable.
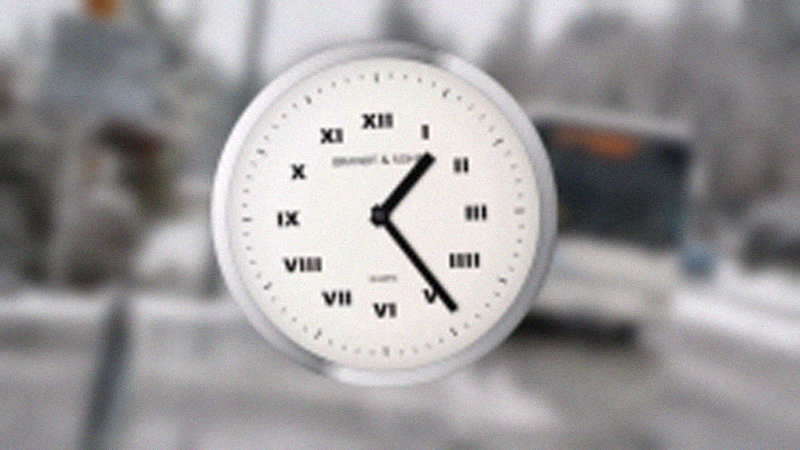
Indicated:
1.24
